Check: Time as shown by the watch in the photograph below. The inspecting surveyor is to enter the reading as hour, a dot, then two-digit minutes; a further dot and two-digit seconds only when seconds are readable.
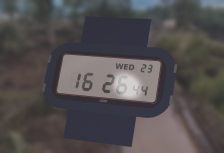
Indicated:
16.26.44
